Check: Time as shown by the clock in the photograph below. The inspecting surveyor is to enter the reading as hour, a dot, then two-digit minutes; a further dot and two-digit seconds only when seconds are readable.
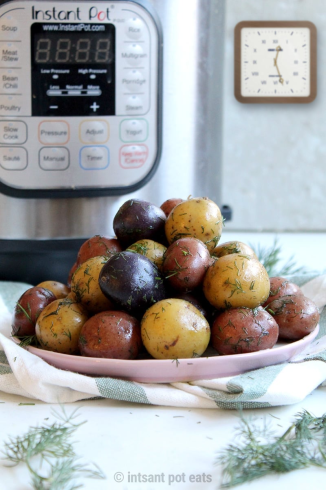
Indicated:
12.27
